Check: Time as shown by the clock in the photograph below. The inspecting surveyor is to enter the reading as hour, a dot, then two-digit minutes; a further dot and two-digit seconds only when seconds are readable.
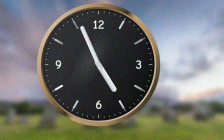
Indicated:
4.56
